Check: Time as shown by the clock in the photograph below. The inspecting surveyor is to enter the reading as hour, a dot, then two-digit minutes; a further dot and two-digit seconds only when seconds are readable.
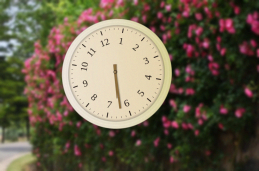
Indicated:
6.32
